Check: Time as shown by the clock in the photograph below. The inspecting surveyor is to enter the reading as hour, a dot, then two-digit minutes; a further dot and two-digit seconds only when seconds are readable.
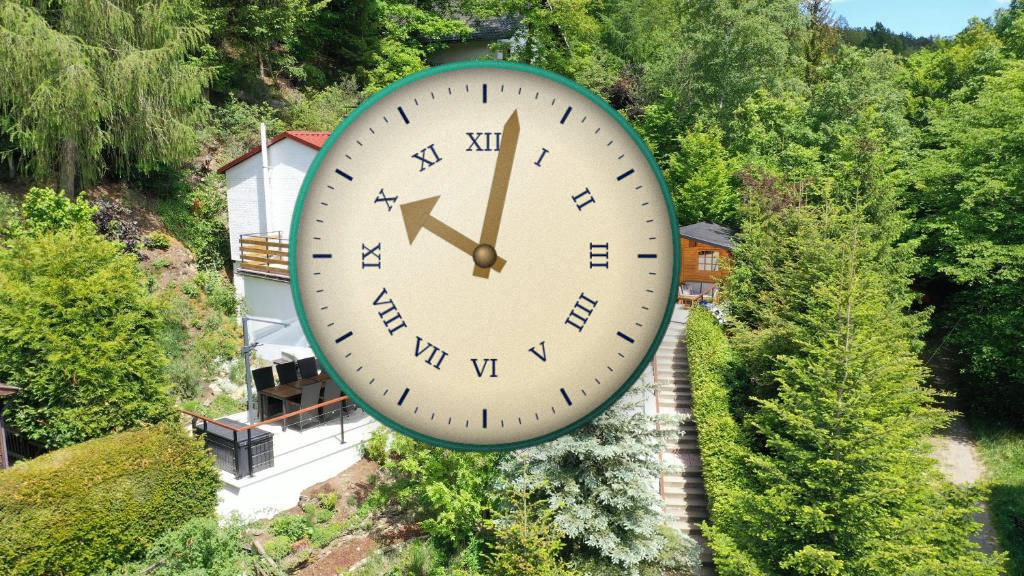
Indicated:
10.02
